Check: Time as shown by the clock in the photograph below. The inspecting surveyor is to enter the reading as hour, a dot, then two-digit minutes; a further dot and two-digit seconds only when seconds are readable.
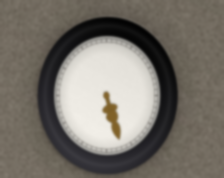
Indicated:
5.27
